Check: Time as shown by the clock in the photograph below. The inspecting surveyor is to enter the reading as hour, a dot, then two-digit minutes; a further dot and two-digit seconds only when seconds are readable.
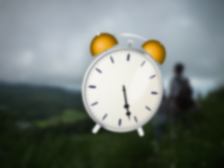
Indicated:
5.27
